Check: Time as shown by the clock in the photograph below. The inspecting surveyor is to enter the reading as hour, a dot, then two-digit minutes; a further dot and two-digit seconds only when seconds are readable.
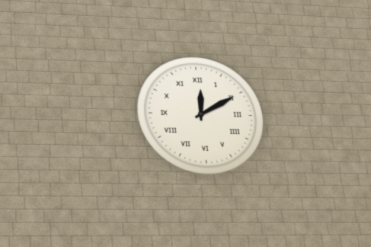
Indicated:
12.10
